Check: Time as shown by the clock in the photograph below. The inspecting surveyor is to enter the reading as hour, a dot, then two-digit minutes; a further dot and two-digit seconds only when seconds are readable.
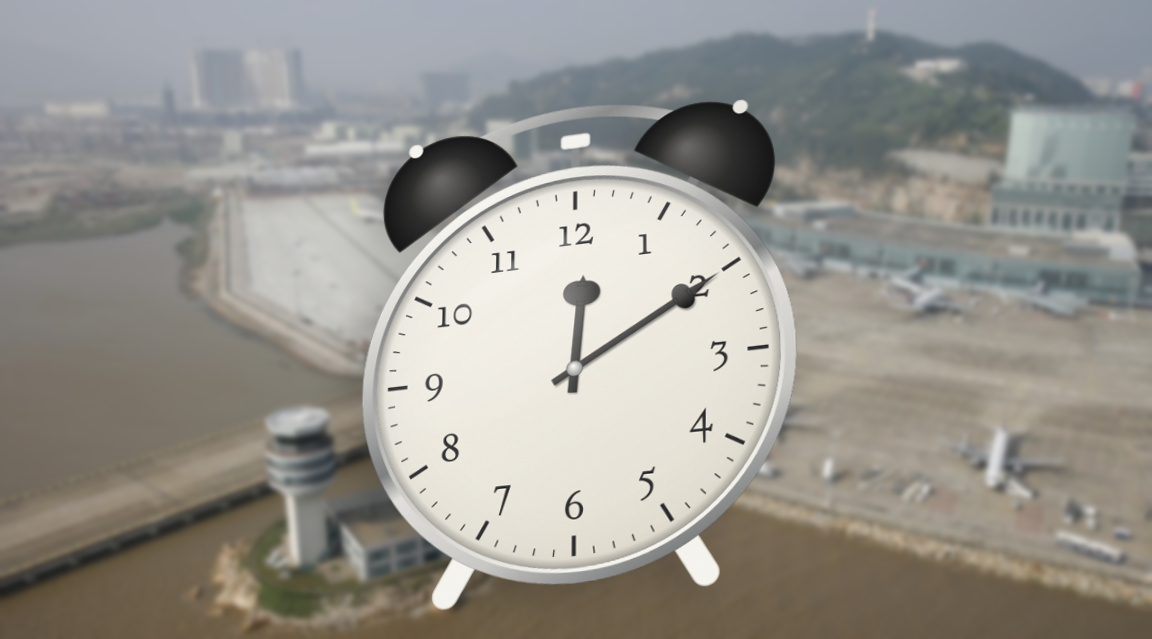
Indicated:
12.10
